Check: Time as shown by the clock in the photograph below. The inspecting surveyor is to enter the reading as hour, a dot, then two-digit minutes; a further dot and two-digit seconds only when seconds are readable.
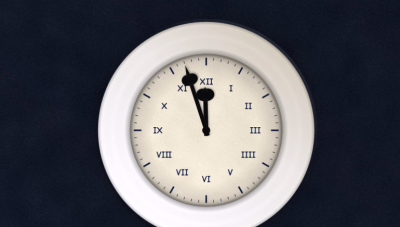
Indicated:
11.57
